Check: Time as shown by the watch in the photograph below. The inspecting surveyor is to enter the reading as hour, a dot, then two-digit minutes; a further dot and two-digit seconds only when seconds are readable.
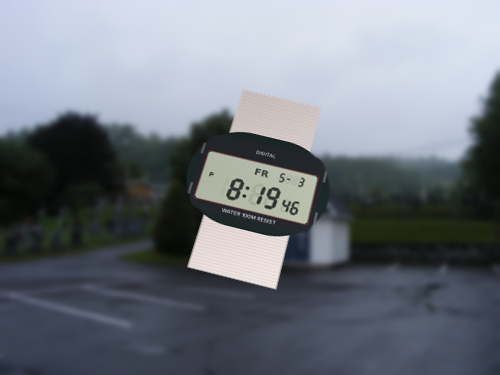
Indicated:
8.19.46
